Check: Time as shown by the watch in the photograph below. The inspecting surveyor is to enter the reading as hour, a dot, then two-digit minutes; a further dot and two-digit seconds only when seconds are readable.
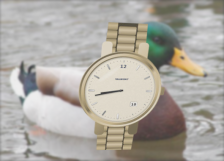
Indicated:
8.43
